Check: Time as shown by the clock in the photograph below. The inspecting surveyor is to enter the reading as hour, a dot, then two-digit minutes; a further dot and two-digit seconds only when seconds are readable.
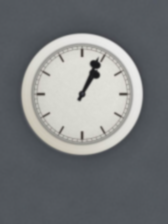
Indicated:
1.04
